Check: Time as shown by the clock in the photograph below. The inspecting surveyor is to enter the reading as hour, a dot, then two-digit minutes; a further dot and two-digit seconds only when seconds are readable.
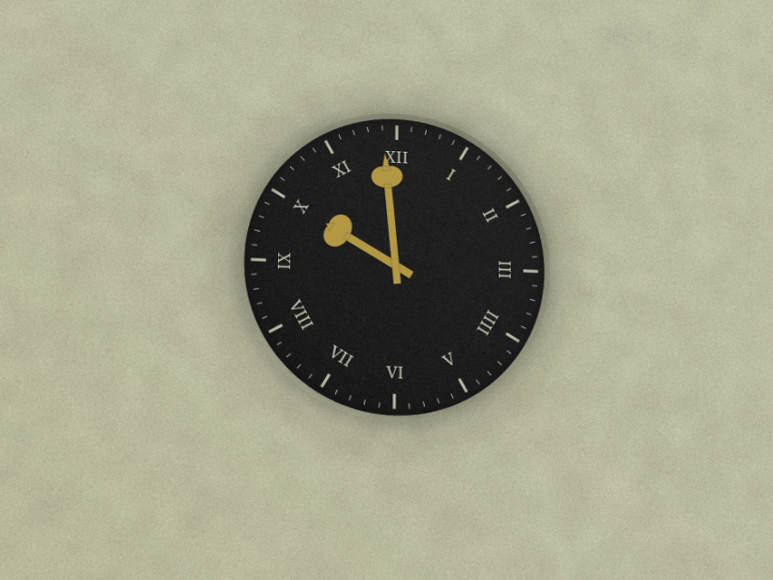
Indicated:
9.59
